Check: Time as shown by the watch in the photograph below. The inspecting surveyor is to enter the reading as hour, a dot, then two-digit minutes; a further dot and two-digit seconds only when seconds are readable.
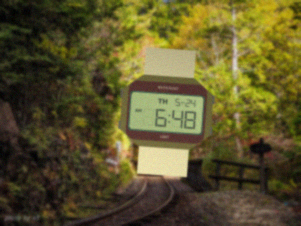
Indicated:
6.48
